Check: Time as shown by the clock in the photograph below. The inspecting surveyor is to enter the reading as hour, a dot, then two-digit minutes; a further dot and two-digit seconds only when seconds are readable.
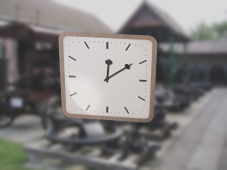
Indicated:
12.09
